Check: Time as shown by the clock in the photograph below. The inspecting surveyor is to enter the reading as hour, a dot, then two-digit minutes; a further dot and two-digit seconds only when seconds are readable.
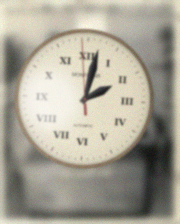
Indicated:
2.01.59
